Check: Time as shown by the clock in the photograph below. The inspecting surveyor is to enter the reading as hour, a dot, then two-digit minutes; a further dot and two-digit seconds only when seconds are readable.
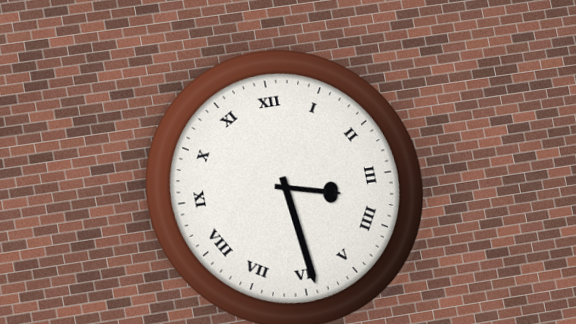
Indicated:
3.29
